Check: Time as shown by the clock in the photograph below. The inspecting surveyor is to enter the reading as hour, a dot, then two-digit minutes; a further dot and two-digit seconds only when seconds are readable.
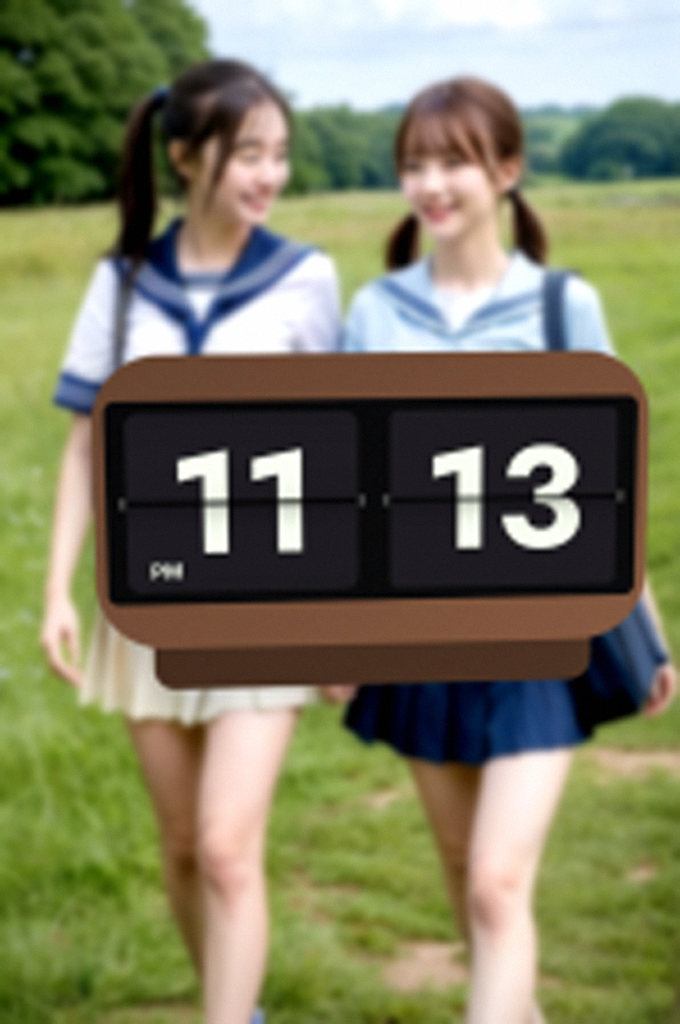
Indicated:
11.13
